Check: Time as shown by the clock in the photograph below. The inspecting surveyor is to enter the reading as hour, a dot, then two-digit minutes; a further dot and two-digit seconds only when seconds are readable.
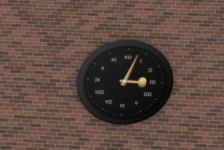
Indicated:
3.03
